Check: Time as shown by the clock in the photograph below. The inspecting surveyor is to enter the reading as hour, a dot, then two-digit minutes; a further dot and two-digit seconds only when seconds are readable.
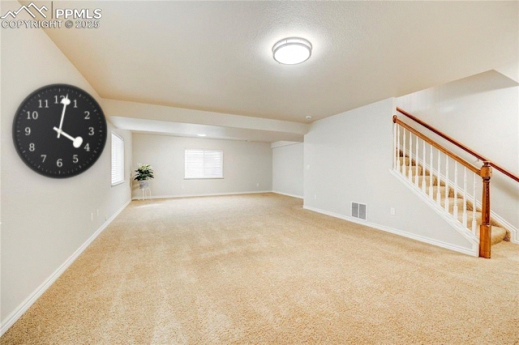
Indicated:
4.02
